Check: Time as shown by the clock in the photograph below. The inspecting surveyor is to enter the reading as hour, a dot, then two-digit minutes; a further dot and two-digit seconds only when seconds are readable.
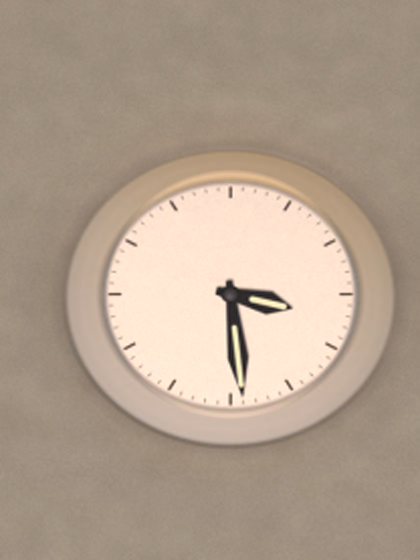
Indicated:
3.29
